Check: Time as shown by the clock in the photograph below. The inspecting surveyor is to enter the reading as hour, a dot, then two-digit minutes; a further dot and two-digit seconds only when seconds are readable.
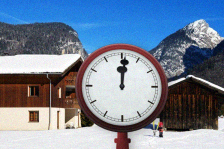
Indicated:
12.01
